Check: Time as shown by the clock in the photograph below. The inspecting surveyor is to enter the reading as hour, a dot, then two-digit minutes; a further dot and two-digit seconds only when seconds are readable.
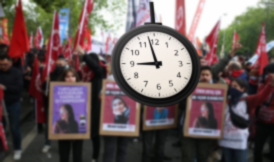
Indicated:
8.58
